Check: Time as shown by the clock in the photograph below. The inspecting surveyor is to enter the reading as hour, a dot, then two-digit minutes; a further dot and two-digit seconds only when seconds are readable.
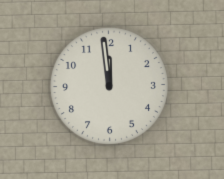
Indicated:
11.59
